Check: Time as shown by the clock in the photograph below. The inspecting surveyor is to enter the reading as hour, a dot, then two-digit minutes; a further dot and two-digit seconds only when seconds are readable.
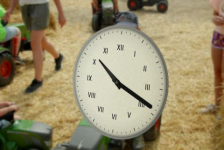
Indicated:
10.19
